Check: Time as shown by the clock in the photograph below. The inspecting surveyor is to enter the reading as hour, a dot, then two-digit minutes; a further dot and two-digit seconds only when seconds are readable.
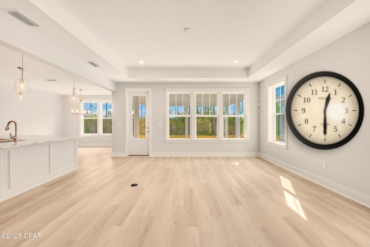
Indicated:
12.30
